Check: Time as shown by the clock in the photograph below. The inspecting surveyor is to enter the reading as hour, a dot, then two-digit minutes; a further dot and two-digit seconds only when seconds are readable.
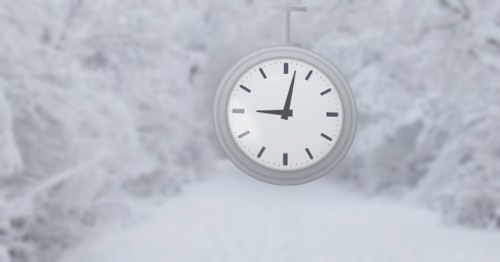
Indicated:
9.02
